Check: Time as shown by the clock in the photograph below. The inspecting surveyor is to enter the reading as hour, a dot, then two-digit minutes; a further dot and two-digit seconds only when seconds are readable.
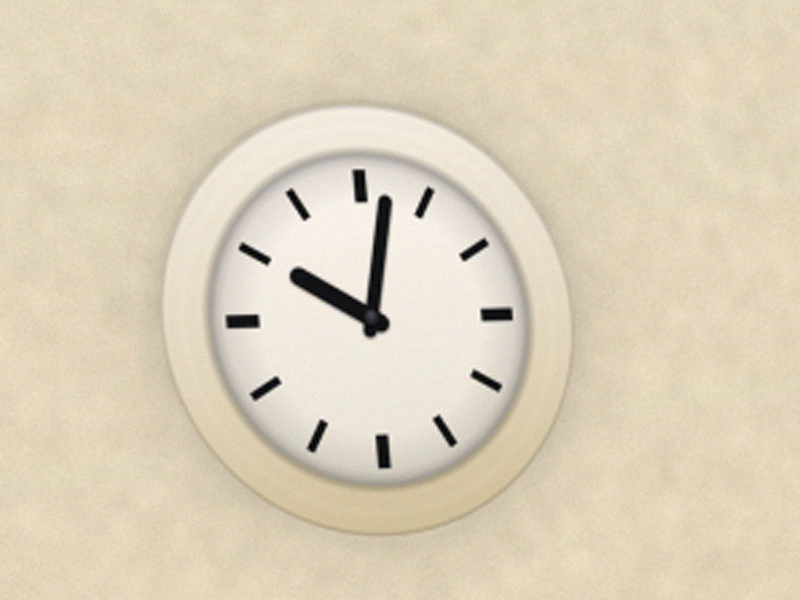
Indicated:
10.02
